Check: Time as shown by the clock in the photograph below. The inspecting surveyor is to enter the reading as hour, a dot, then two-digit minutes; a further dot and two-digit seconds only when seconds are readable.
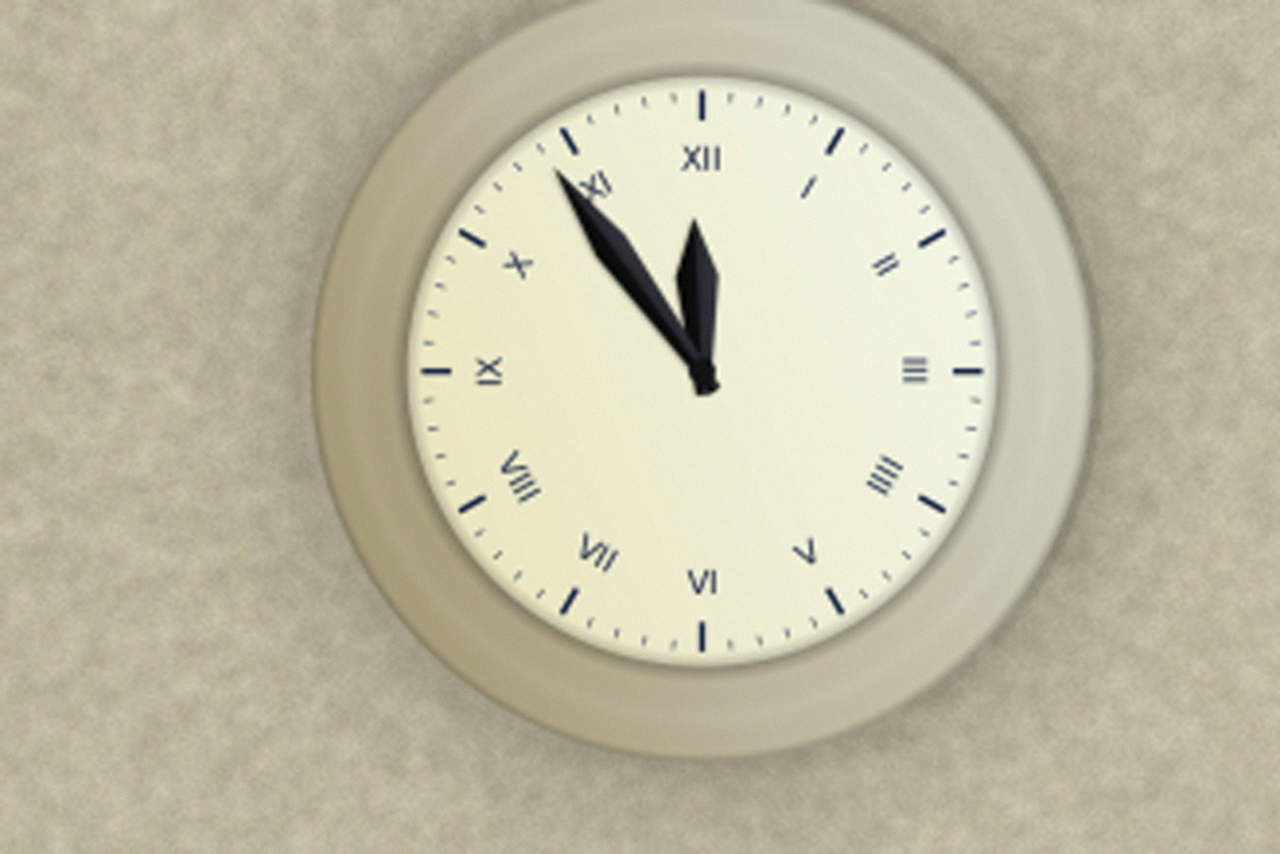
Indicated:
11.54
